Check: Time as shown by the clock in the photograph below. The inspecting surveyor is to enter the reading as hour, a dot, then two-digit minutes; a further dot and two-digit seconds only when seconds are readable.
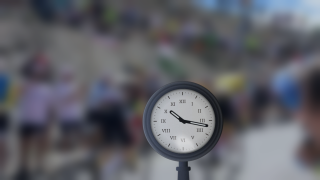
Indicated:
10.17
